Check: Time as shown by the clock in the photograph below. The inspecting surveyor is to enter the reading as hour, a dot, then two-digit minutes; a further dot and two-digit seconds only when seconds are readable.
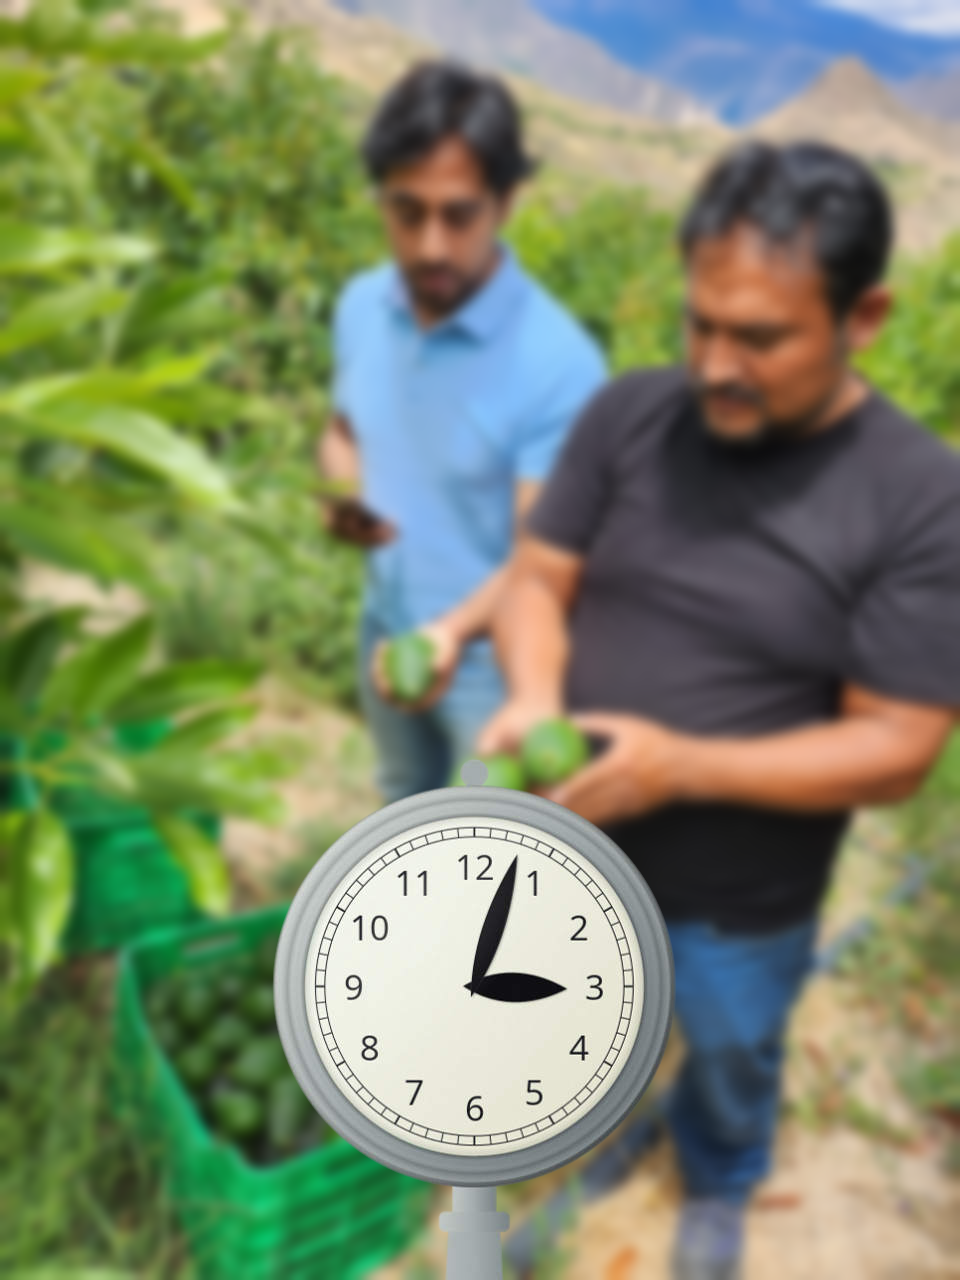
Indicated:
3.03
